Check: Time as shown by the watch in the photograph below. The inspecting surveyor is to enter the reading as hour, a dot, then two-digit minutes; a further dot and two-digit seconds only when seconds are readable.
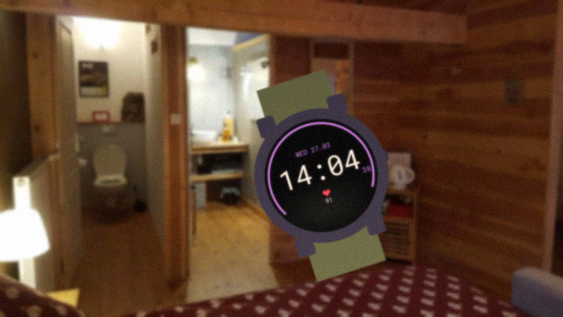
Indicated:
14.04
